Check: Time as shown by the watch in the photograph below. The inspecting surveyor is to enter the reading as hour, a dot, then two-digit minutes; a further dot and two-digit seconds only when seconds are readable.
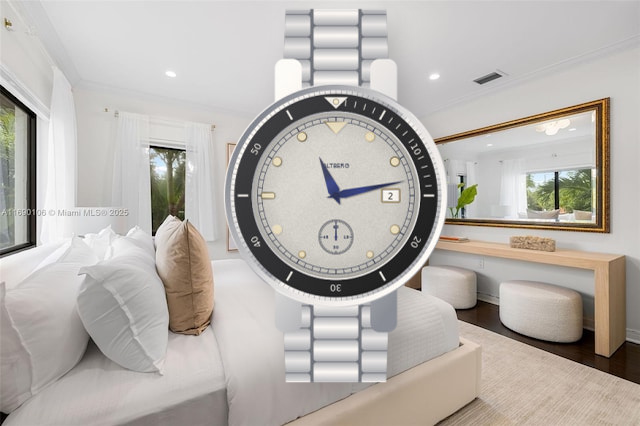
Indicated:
11.13
